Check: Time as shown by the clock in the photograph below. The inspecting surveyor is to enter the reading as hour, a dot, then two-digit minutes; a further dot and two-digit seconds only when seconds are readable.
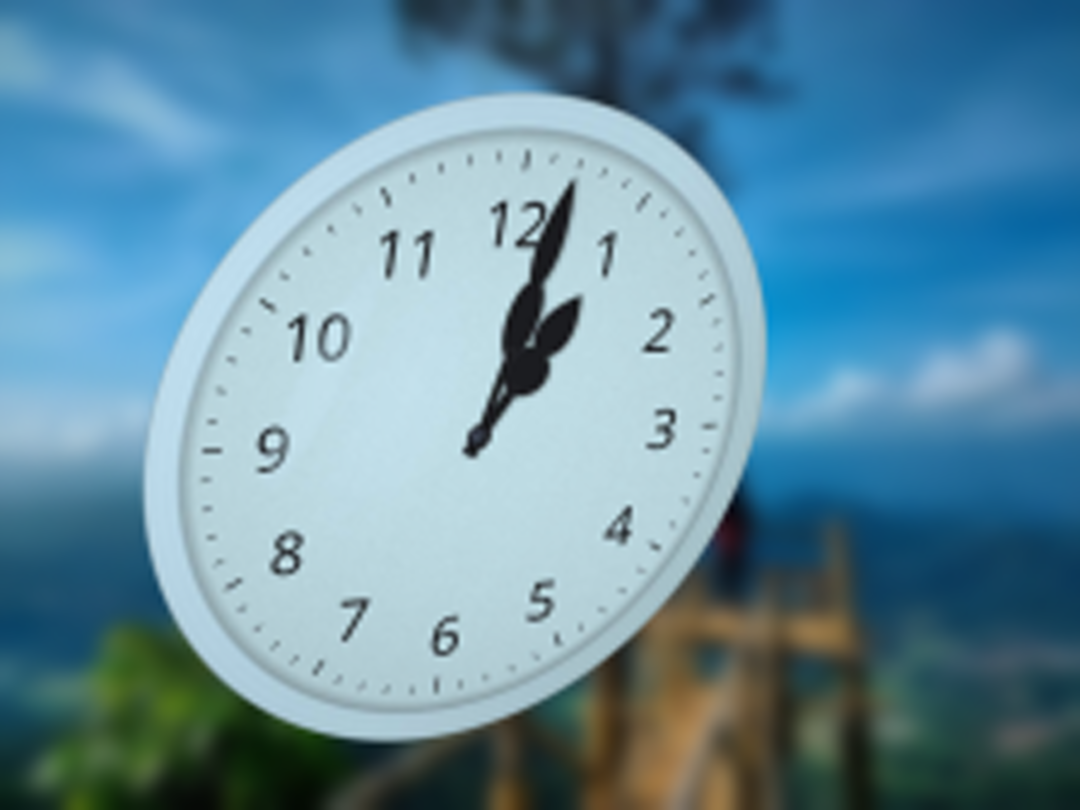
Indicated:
1.02
